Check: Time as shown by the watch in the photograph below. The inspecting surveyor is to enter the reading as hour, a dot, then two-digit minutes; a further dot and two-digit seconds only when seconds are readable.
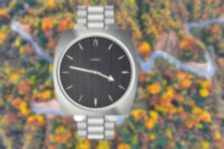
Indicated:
3.47
